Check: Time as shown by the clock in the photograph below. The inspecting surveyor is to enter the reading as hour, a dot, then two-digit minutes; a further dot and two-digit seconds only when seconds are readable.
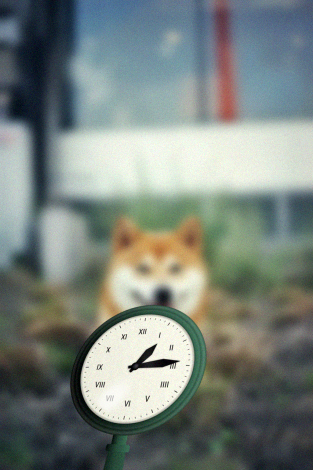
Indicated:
1.14
